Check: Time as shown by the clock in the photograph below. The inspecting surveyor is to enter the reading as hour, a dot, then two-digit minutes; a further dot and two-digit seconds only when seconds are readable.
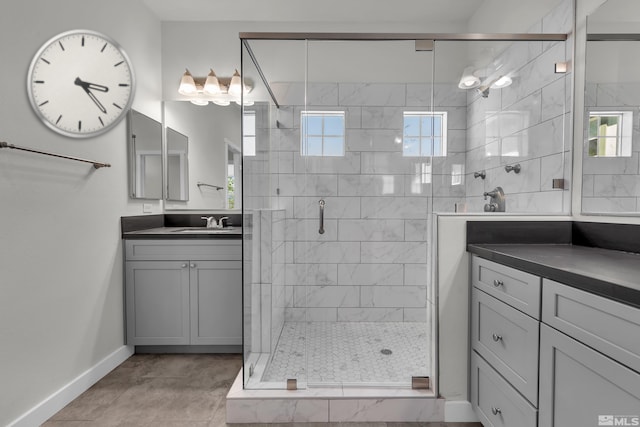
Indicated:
3.23
